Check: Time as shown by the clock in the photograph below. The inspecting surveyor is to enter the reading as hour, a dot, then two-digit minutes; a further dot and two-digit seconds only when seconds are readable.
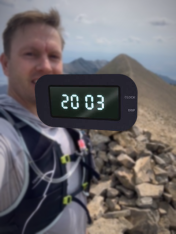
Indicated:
20.03
